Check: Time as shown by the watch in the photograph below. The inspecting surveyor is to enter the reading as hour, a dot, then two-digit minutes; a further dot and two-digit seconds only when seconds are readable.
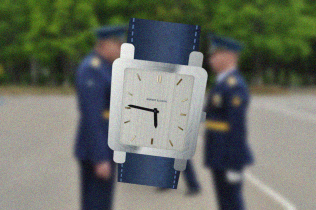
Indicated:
5.46
